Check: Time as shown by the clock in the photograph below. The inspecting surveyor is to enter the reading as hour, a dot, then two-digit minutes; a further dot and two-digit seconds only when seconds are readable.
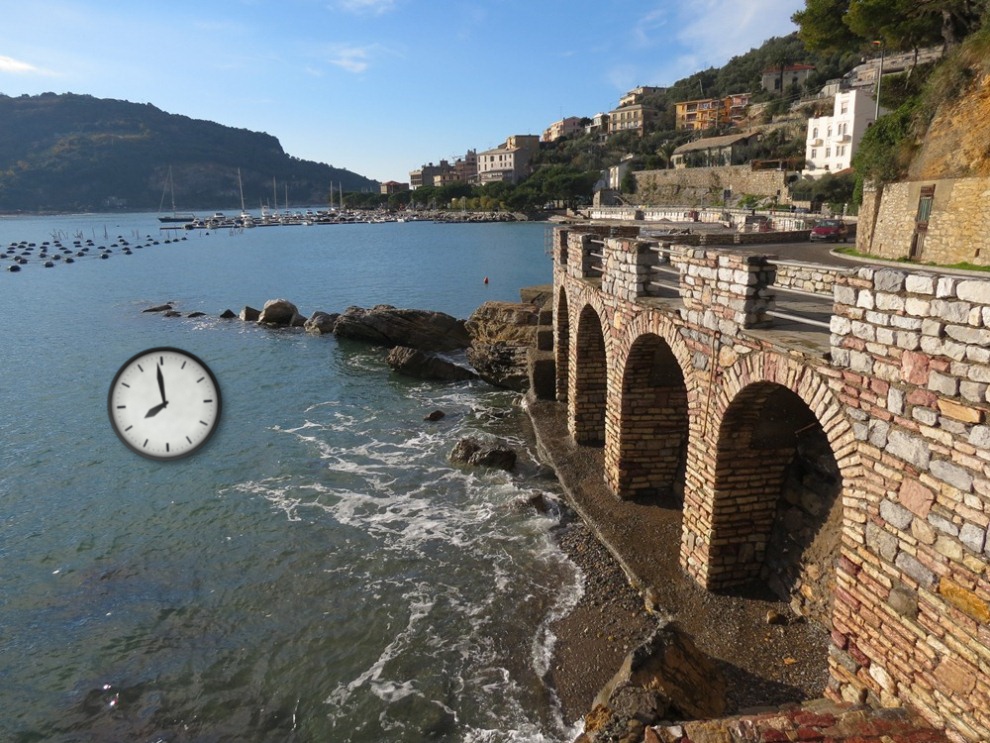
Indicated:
7.59
